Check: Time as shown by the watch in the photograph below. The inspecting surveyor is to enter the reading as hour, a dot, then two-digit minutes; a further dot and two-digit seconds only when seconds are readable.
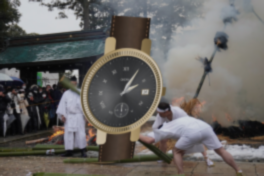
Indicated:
2.05
